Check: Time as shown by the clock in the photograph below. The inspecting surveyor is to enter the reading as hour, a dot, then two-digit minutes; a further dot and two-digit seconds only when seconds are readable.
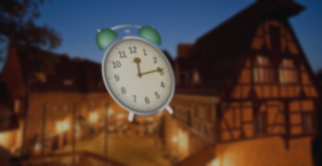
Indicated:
12.14
